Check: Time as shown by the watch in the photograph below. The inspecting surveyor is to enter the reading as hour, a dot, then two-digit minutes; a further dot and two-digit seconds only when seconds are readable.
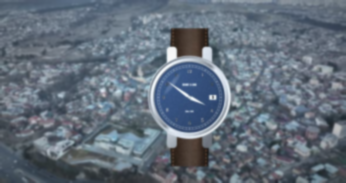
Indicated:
3.51
